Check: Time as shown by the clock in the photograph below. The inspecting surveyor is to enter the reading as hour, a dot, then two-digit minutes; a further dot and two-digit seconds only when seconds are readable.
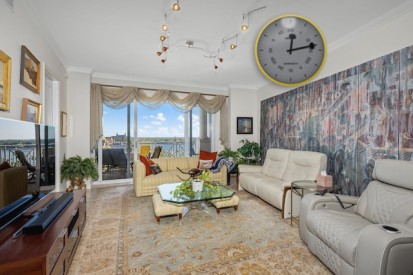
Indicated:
12.13
